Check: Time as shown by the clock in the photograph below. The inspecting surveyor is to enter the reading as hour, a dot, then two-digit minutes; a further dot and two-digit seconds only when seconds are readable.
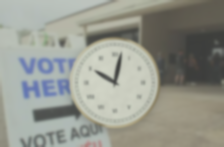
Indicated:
10.02
